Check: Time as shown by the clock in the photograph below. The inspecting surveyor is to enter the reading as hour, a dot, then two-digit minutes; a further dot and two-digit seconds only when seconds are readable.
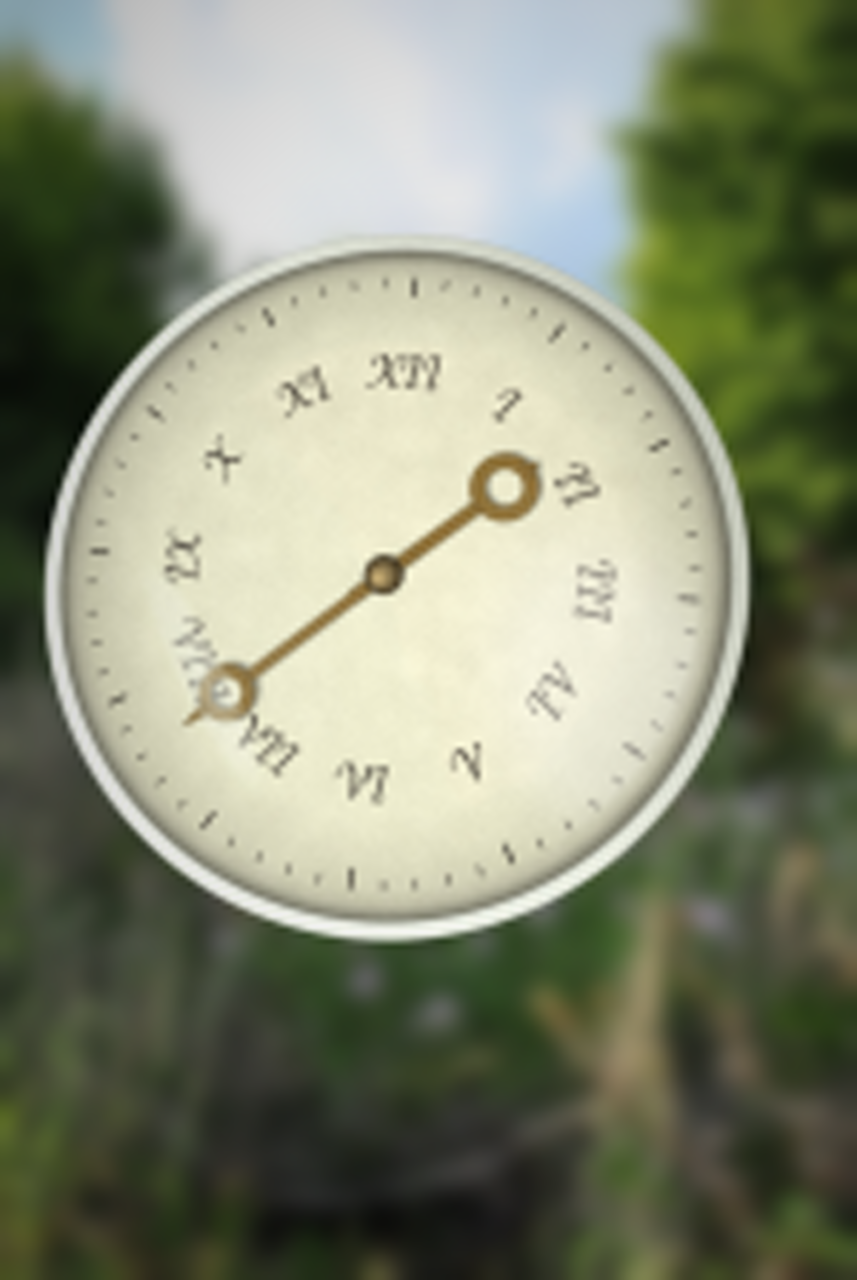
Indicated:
1.38
